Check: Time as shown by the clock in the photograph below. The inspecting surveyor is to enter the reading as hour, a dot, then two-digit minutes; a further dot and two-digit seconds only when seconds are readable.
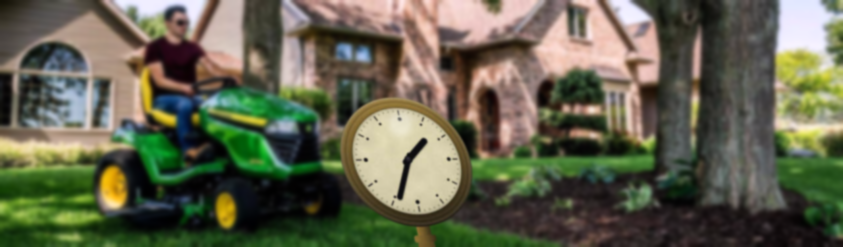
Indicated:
1.34
